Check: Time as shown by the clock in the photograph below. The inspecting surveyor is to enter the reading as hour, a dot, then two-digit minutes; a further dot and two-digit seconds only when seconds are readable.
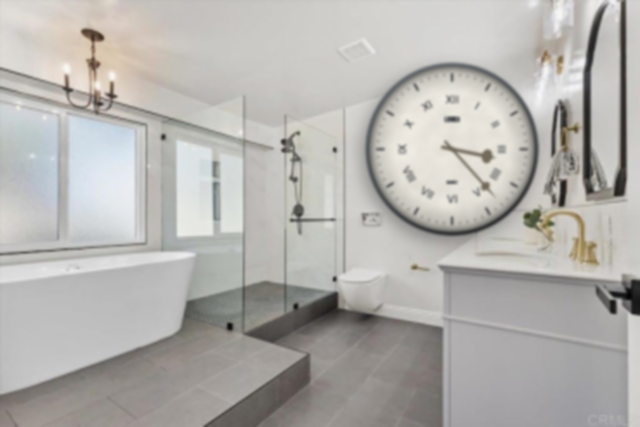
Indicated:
3.23
